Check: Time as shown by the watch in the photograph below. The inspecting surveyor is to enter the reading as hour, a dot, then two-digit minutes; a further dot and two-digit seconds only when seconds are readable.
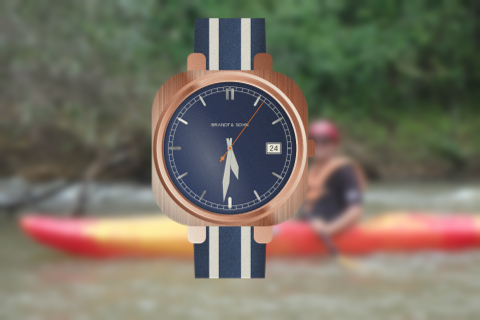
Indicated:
5.31.06
